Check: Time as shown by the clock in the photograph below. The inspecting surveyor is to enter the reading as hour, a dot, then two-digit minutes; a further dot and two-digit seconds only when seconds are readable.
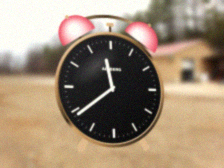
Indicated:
11.39
